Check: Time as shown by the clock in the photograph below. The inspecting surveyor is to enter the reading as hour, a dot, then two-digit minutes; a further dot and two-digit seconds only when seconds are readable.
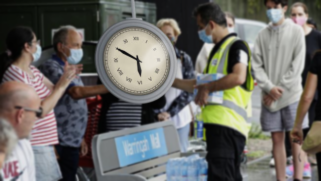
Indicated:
5.50
